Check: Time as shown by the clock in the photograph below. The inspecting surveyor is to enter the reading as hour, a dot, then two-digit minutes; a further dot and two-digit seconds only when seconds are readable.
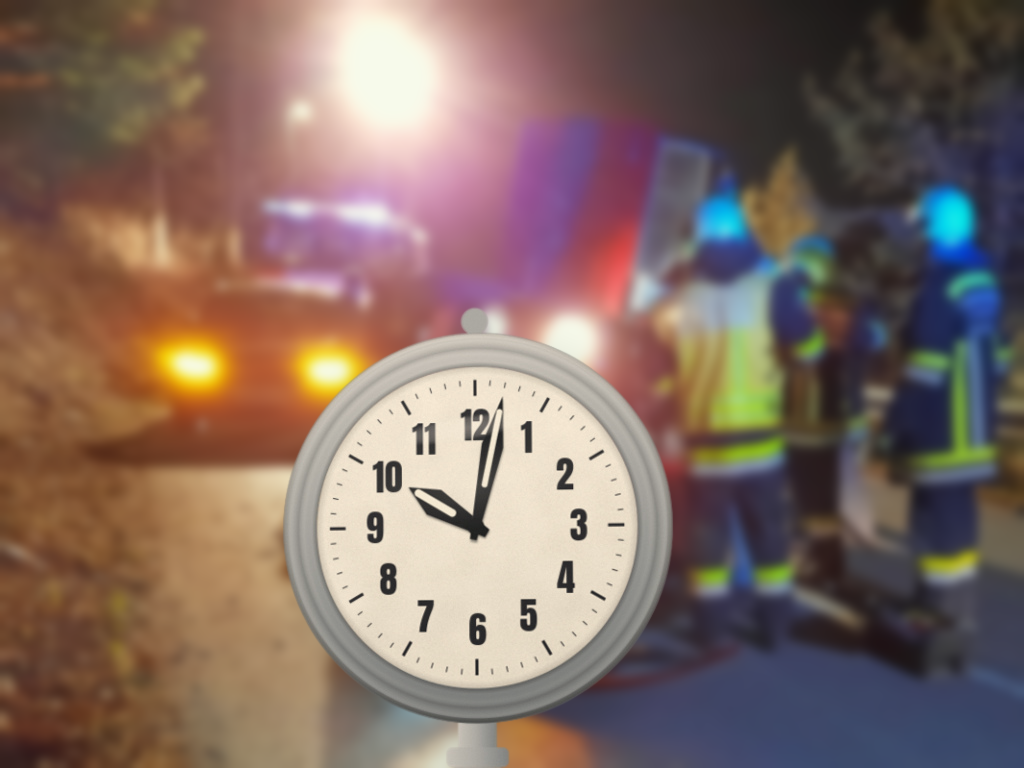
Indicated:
10.02
